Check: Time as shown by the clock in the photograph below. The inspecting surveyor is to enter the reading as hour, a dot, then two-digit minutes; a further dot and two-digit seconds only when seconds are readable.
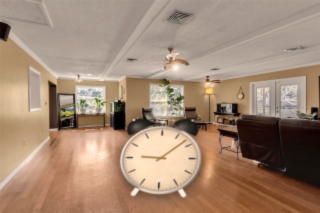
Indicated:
9.08
